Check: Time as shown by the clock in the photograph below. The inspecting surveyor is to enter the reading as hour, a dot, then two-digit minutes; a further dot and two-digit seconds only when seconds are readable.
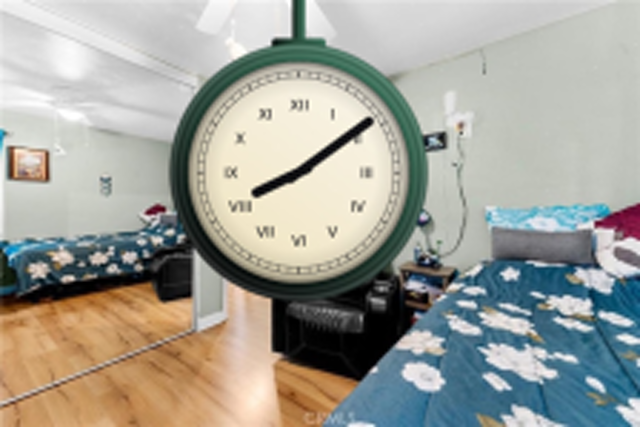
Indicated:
8.09
